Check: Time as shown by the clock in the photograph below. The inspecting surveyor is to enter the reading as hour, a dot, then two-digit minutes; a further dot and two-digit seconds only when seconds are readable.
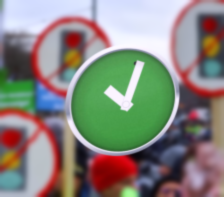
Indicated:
10.01
